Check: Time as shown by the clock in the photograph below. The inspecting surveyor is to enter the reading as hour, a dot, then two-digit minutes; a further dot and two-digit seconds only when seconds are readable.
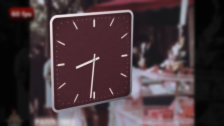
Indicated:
8.31
